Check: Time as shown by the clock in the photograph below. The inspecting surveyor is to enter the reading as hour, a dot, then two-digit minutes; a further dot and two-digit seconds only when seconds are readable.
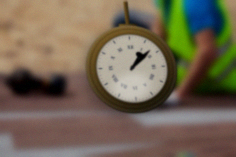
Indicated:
1.08
